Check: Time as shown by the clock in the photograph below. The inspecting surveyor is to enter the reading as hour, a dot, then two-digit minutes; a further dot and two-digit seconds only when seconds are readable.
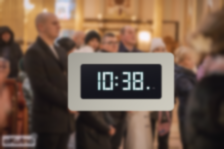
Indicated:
10.38
